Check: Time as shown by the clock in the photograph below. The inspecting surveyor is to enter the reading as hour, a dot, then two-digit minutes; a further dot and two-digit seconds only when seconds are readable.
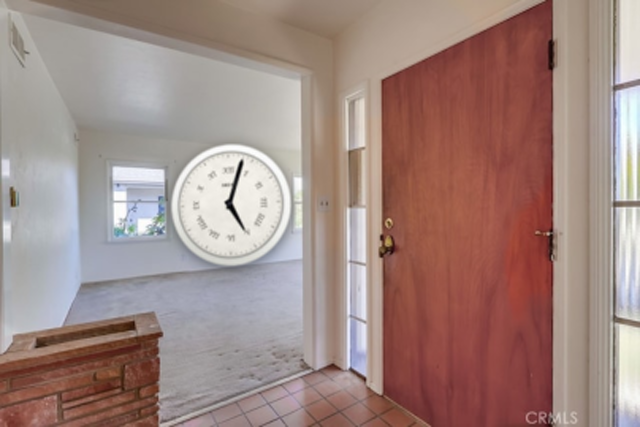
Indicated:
5.03
